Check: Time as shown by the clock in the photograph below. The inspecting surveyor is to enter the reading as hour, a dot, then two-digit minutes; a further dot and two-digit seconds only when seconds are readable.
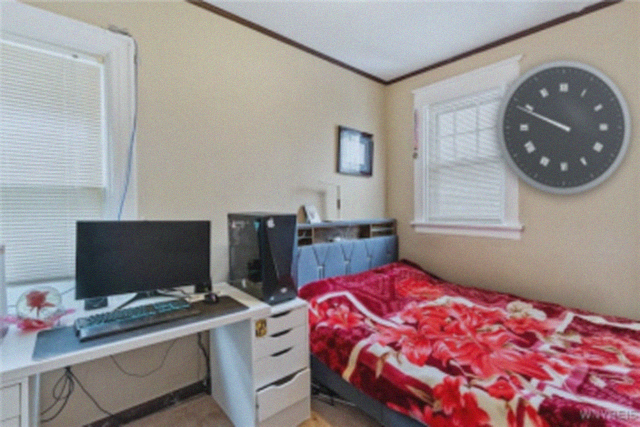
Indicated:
9.49
